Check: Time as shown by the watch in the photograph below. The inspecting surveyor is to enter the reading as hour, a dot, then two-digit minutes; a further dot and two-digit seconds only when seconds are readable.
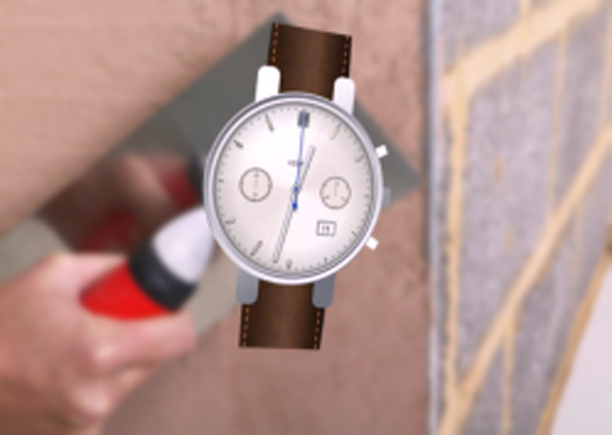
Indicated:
12.32
